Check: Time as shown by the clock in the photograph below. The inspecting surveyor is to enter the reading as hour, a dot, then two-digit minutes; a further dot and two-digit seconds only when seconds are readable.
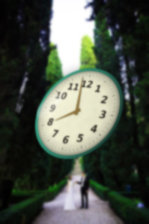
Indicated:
7.58
